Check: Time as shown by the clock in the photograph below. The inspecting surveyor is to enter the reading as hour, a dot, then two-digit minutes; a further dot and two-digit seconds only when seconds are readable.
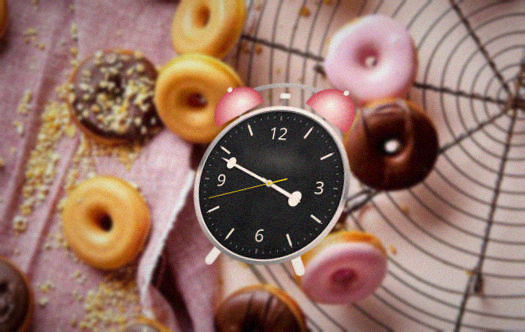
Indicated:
3.48.42
